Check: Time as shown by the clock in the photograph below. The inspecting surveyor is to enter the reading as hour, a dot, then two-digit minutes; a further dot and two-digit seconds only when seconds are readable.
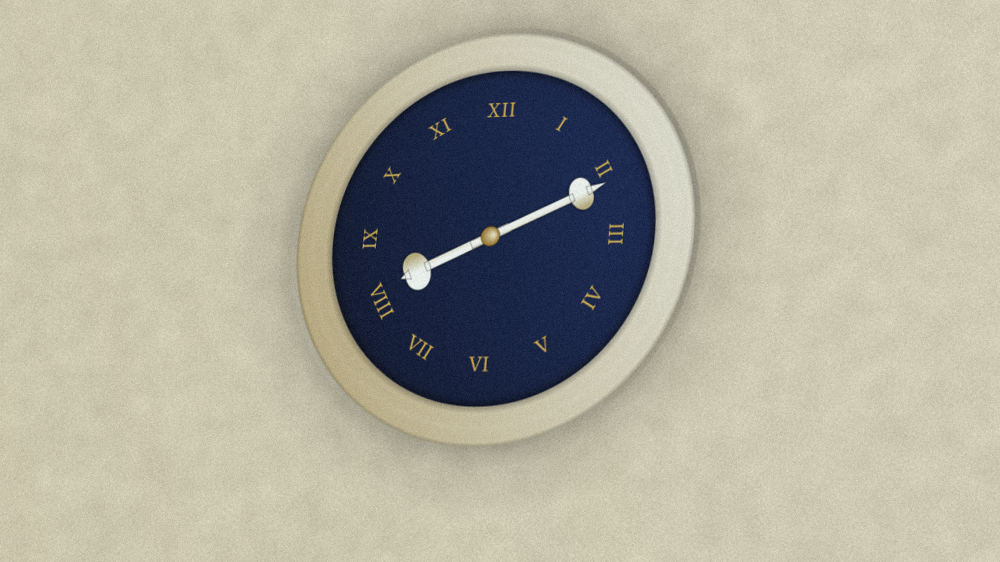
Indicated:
8.11
